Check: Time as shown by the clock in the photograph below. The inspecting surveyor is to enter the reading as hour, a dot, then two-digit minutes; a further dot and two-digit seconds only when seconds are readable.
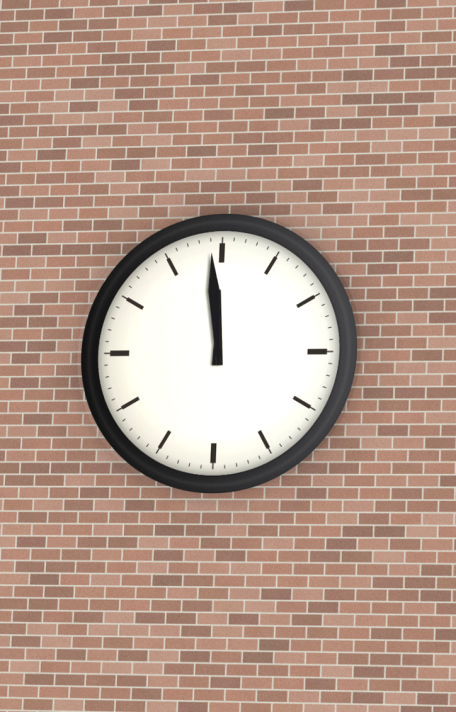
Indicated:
11.59
